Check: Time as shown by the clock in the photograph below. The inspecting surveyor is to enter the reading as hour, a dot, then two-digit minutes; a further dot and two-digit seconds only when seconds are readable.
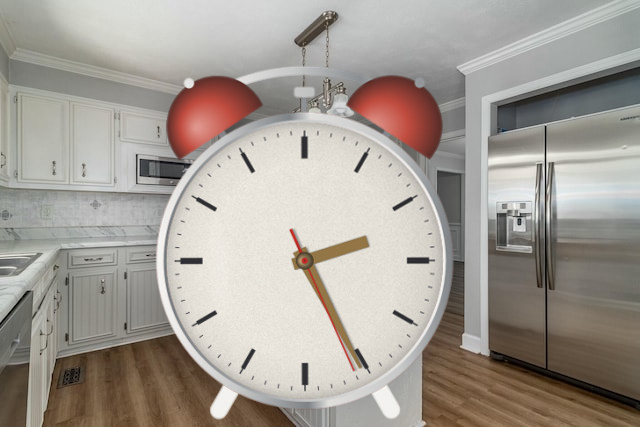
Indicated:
2.25.26
